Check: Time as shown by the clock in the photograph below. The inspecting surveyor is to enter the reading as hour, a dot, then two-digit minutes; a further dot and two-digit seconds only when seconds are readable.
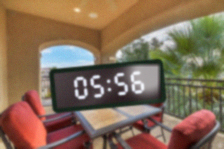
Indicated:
5.56
